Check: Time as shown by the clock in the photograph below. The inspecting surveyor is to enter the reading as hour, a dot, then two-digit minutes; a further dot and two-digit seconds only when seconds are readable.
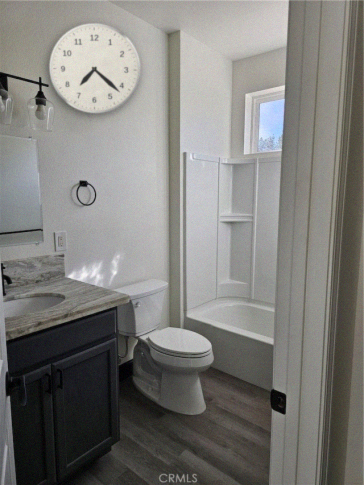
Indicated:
7.22
